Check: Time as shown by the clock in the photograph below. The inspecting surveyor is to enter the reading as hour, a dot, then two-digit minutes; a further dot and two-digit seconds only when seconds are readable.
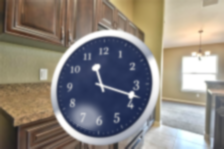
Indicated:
11.18
